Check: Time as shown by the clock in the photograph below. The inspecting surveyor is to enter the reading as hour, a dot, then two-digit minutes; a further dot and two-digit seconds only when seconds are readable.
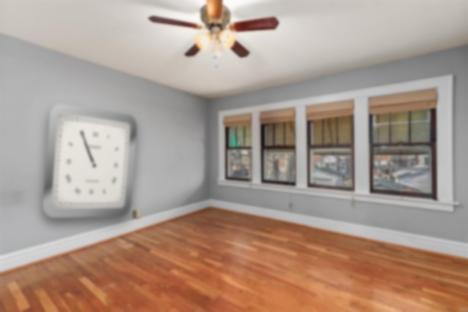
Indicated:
10.55
